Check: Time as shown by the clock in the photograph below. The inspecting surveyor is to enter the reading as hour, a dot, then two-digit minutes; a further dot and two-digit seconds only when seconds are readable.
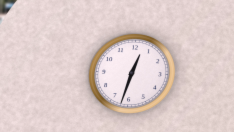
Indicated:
12.32
